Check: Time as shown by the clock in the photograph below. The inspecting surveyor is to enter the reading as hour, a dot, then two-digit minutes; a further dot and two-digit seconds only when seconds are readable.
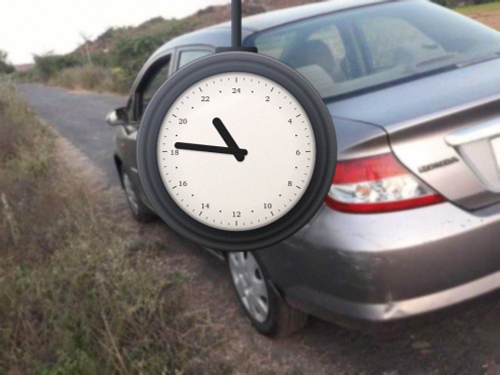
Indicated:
21.46
